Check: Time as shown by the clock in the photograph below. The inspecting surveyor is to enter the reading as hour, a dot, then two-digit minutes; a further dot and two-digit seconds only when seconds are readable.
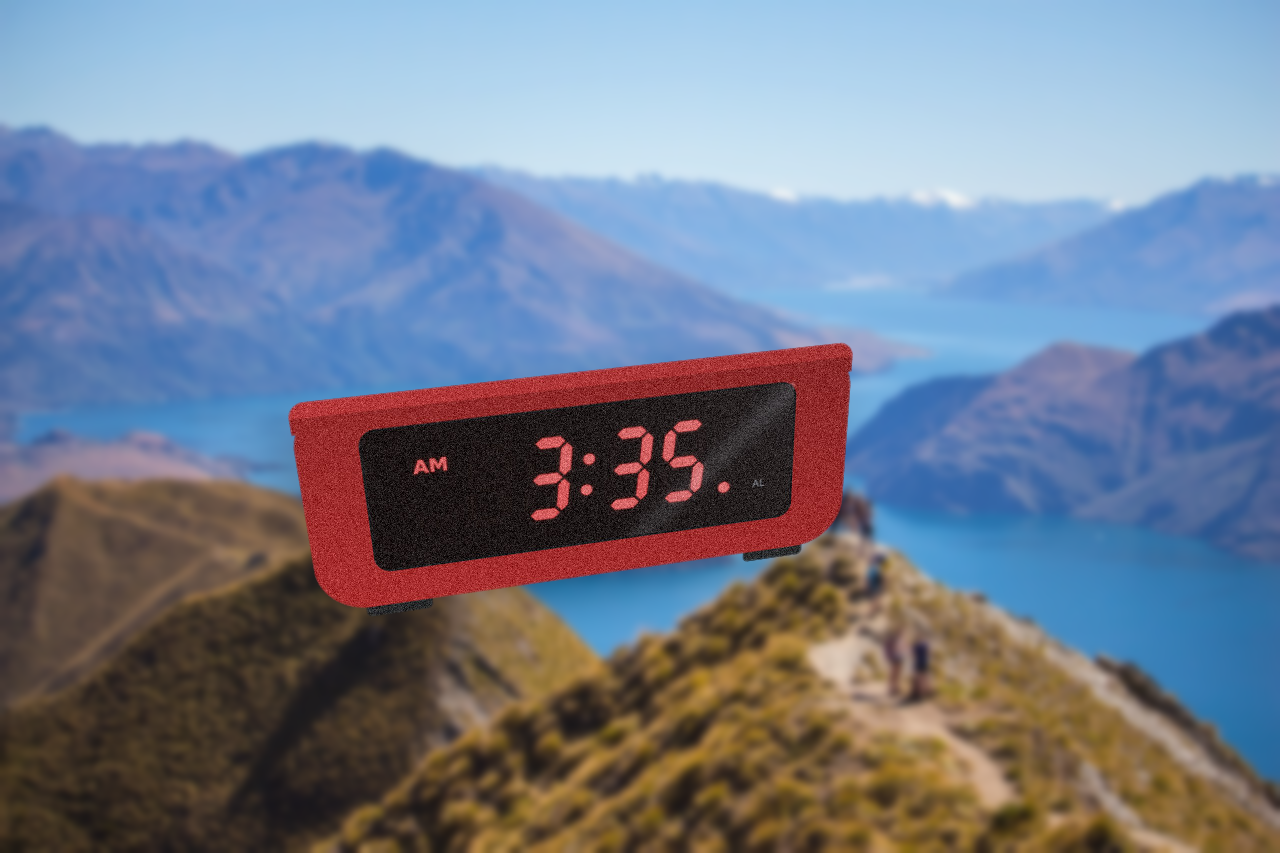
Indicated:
3.35
